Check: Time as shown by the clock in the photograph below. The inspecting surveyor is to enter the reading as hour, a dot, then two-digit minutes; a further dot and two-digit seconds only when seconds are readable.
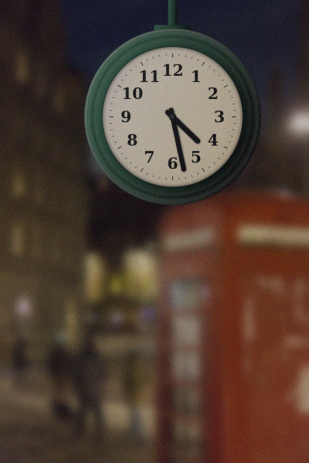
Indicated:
4.28
